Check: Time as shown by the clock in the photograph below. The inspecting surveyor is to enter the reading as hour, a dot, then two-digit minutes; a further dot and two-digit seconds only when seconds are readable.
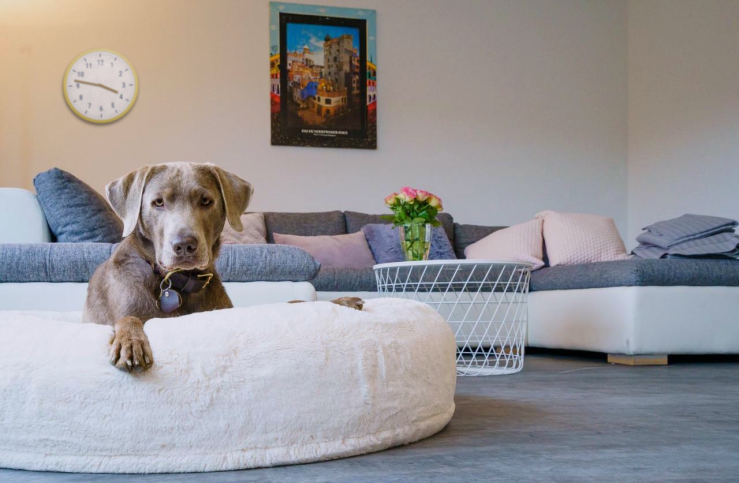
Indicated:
3.47
